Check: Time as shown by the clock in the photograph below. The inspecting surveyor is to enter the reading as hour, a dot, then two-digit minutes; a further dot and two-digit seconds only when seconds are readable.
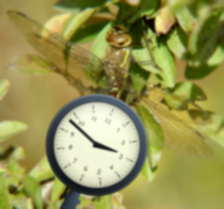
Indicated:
2.48
